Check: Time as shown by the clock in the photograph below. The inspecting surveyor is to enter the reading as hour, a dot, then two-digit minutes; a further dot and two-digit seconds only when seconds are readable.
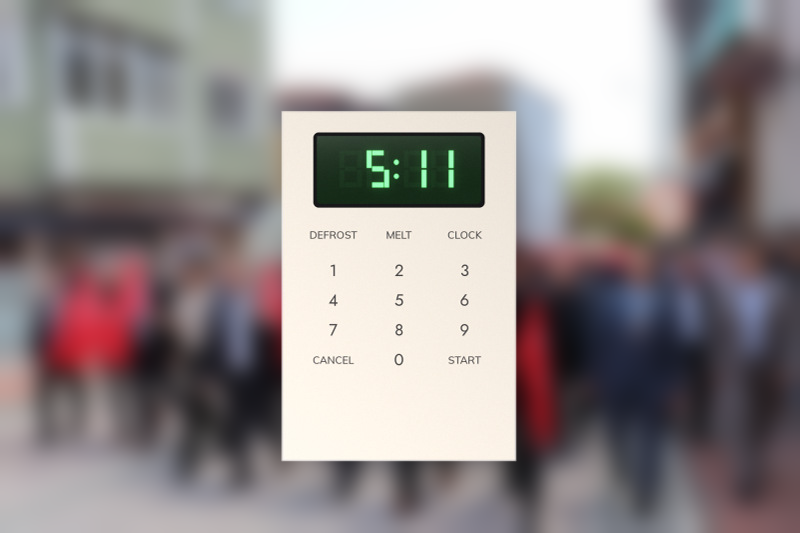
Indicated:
5.11
